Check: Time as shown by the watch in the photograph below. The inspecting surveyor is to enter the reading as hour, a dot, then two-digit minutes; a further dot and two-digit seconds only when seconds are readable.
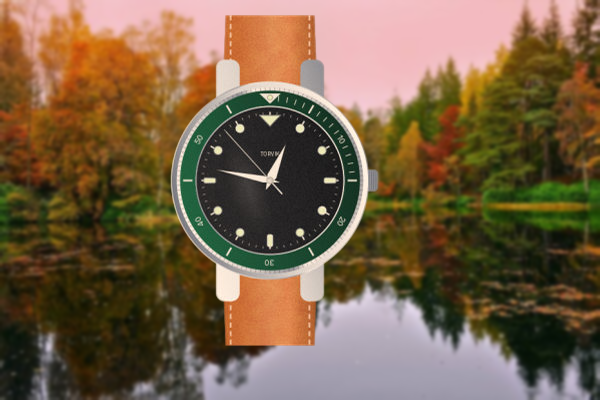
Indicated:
12.46.53
